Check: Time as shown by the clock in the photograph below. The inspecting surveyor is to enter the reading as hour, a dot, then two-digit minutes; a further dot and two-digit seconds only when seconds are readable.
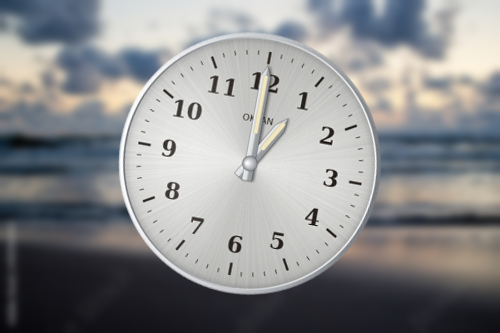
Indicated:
1.00
